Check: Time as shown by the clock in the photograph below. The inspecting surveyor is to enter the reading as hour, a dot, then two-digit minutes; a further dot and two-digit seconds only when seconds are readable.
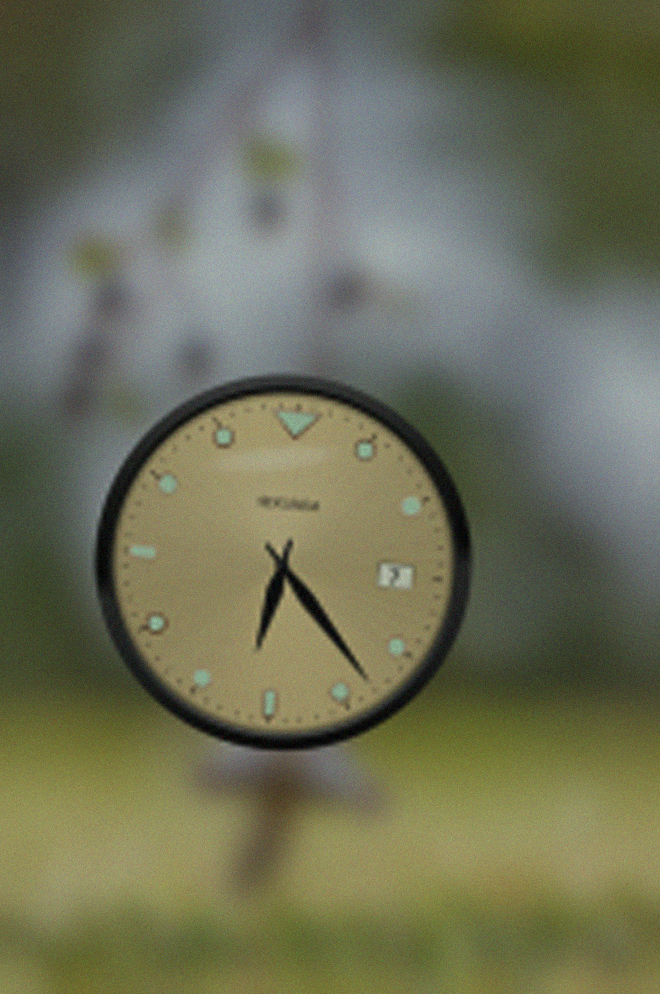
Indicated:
6.23
